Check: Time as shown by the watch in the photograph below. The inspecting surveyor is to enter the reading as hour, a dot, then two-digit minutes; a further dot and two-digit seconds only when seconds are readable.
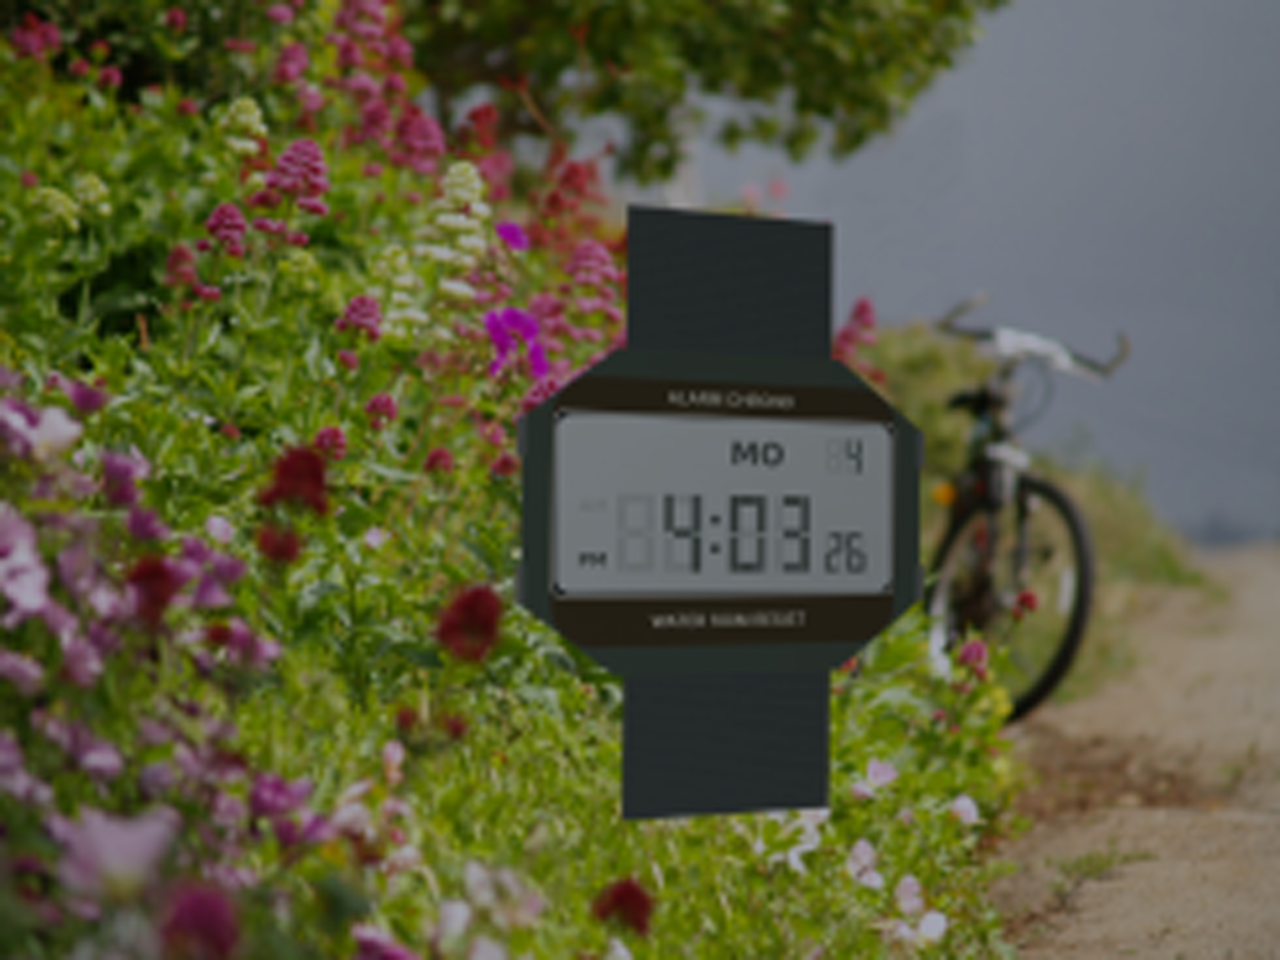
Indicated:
4.03.26
